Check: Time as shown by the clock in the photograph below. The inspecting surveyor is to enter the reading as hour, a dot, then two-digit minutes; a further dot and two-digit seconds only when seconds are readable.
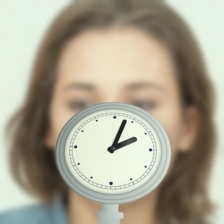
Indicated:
2.03
